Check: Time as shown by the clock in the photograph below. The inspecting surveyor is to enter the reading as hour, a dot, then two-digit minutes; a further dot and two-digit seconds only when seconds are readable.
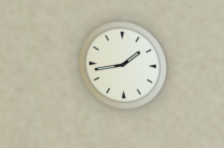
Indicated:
1.43
